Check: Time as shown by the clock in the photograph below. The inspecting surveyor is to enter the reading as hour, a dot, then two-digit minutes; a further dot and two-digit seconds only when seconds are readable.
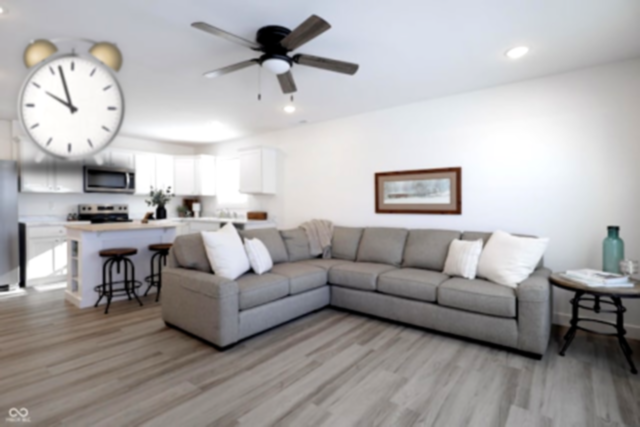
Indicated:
9.57
